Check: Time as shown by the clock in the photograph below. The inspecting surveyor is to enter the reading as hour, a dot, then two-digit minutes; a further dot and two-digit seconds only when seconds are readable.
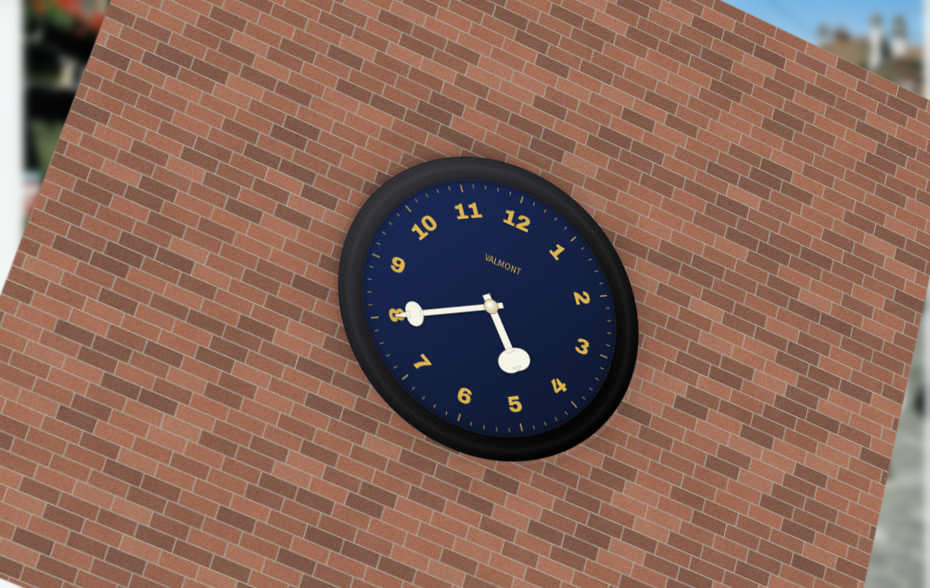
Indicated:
4.40
